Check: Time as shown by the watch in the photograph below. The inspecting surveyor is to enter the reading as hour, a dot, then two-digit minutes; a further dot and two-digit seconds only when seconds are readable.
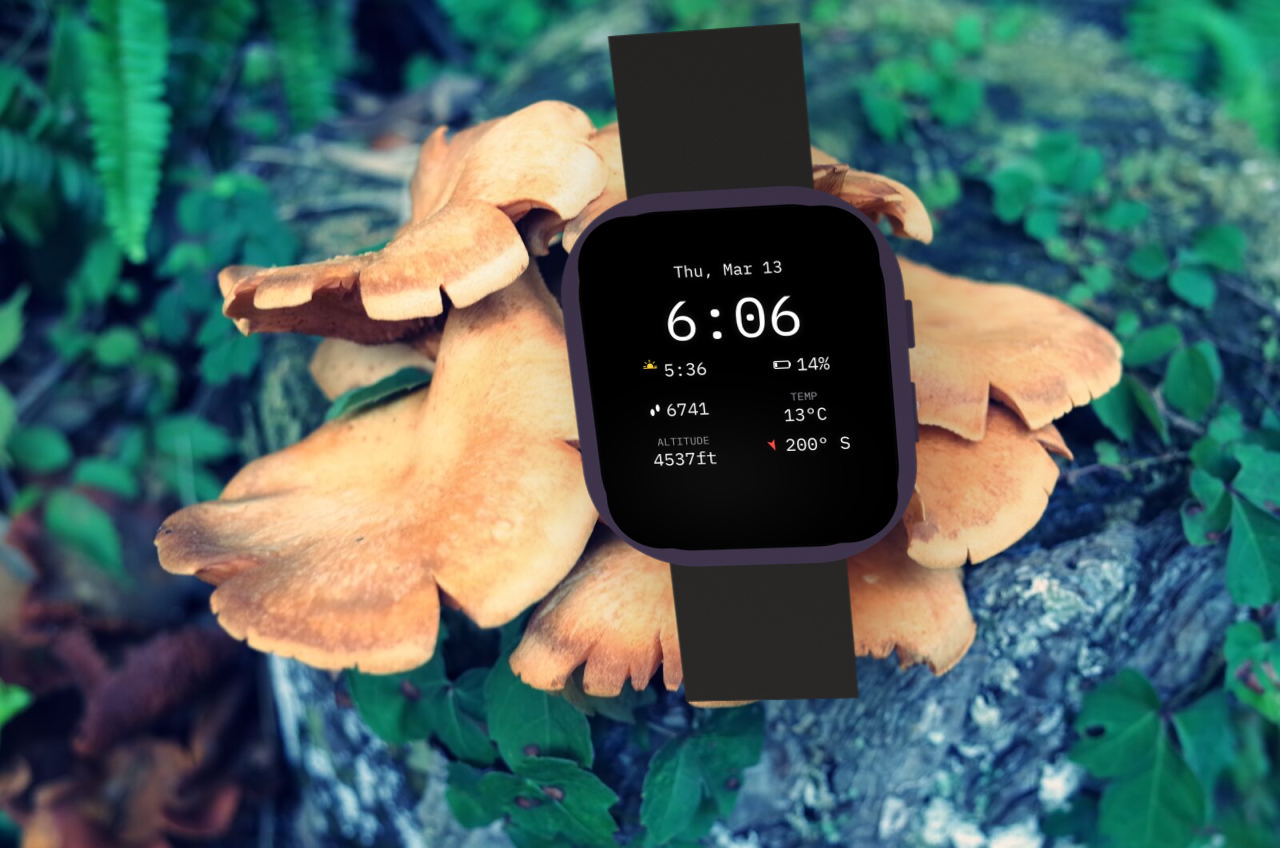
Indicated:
6.06
